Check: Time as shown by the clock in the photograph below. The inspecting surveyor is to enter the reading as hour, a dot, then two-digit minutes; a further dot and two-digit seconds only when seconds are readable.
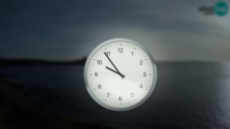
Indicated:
9.54
